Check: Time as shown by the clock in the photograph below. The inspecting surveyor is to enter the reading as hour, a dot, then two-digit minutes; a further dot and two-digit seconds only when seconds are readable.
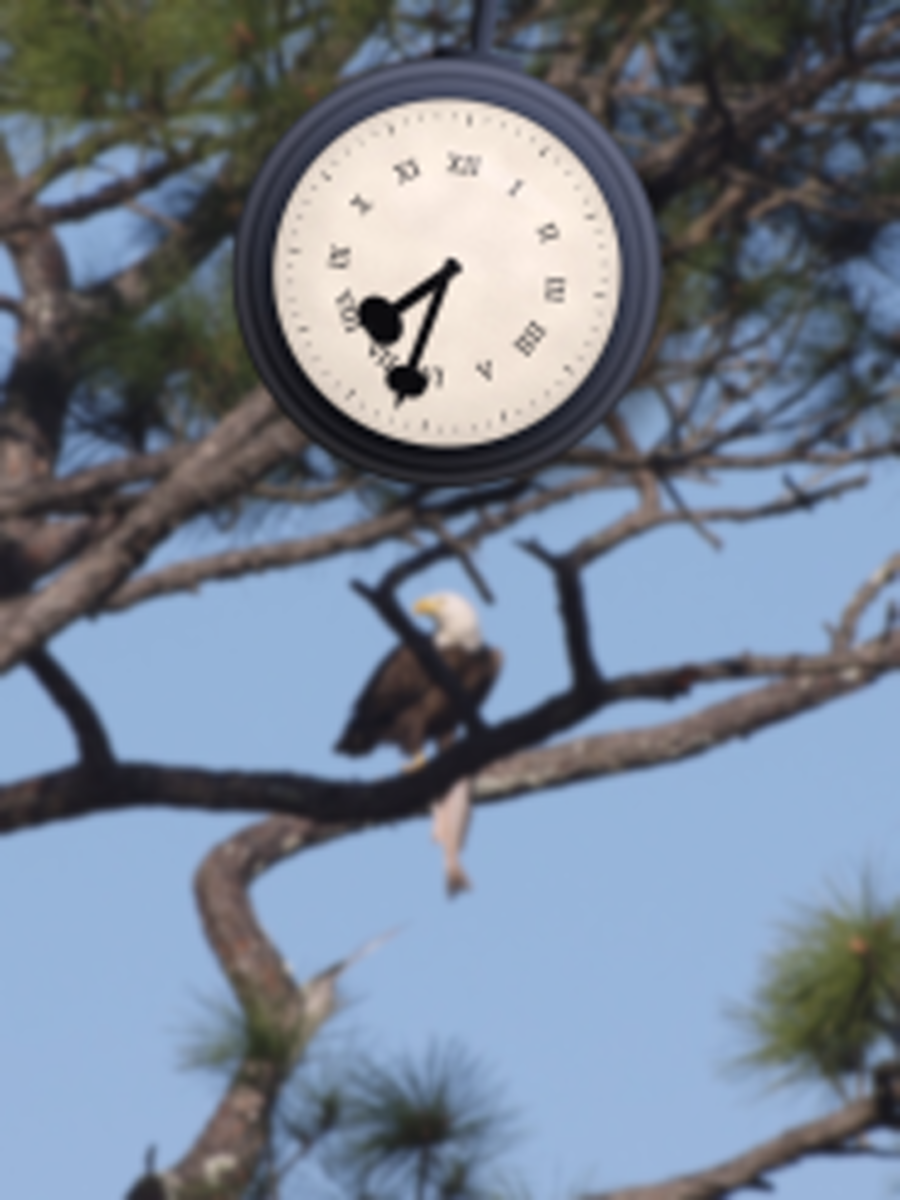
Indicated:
7.32
